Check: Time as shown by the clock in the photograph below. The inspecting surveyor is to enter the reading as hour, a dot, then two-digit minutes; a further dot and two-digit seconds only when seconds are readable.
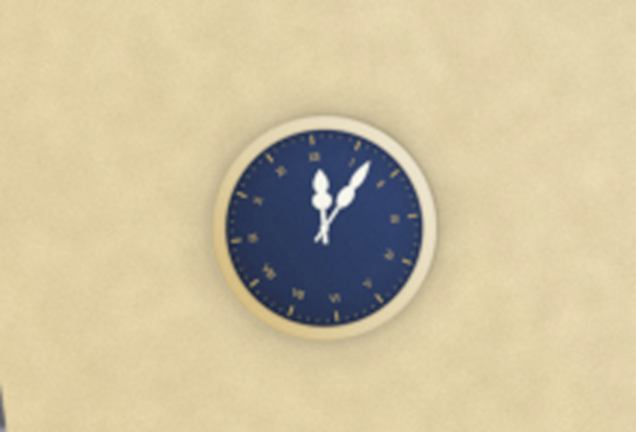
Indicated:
12.07
